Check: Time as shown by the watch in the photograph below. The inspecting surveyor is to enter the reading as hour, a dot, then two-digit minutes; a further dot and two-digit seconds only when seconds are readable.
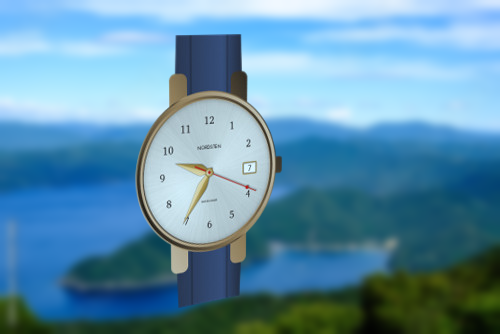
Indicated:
9.35.19
